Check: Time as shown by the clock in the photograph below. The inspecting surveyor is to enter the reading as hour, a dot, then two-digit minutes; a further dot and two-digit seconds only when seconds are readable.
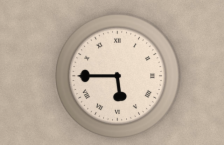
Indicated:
5.45
